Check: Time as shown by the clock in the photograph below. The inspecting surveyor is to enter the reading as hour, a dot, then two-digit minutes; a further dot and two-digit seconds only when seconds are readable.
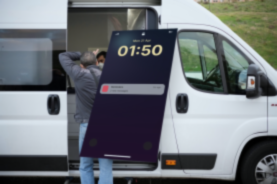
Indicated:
1.50
